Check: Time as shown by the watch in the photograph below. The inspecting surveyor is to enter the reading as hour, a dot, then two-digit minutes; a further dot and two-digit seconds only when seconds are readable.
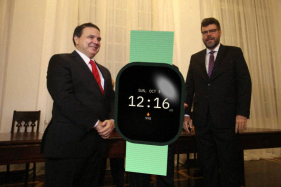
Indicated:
12.16
